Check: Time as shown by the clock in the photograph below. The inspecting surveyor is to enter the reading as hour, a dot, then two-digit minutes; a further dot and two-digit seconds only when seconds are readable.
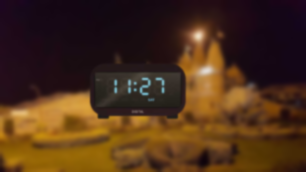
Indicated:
11.27
